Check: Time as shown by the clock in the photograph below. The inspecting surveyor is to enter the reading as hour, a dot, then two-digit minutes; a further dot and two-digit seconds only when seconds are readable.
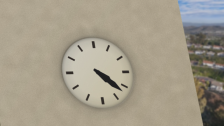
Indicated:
4.22
